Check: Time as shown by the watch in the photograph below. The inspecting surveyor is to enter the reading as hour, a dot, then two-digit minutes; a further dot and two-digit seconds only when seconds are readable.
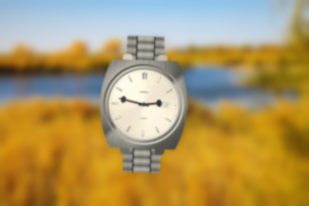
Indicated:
2.47
